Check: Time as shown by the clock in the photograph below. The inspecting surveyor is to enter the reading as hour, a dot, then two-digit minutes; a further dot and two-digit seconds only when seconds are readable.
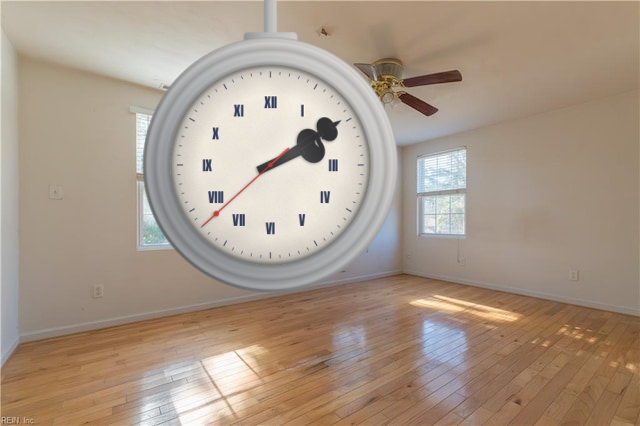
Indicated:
2.09.38
